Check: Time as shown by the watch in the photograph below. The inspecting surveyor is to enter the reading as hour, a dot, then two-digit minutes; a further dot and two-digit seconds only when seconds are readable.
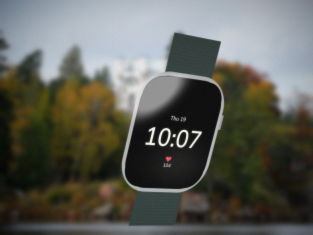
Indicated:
10.07
